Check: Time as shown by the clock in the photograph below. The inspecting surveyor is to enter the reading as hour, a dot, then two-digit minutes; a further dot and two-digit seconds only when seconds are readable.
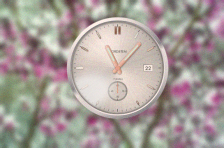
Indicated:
11.07
